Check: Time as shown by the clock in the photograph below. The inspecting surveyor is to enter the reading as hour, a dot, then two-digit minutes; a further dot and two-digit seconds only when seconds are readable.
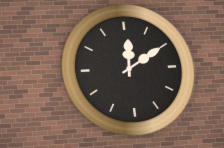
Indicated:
12.10
